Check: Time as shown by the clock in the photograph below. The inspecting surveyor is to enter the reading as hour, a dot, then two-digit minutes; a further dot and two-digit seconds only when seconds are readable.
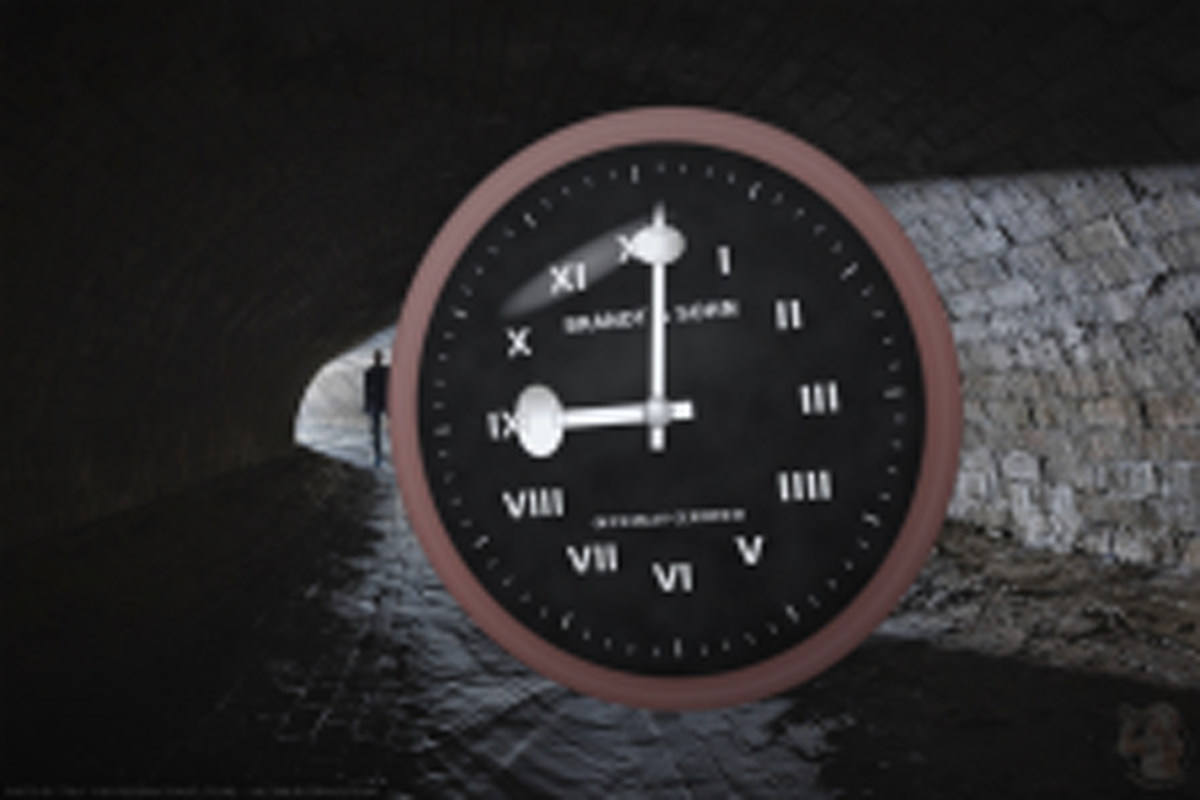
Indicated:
9.01
